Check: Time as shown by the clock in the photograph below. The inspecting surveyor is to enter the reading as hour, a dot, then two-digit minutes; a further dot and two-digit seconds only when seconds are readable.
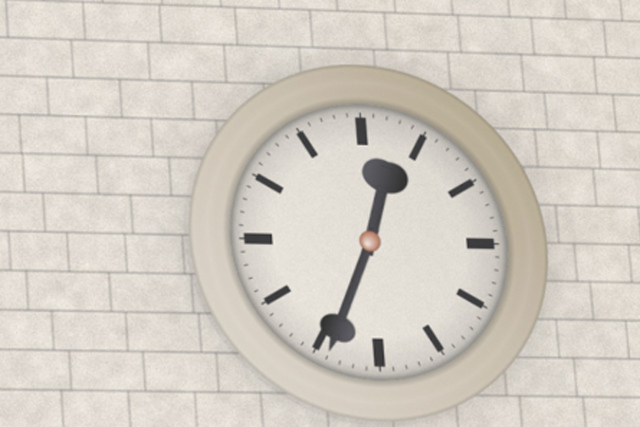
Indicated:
12.34
